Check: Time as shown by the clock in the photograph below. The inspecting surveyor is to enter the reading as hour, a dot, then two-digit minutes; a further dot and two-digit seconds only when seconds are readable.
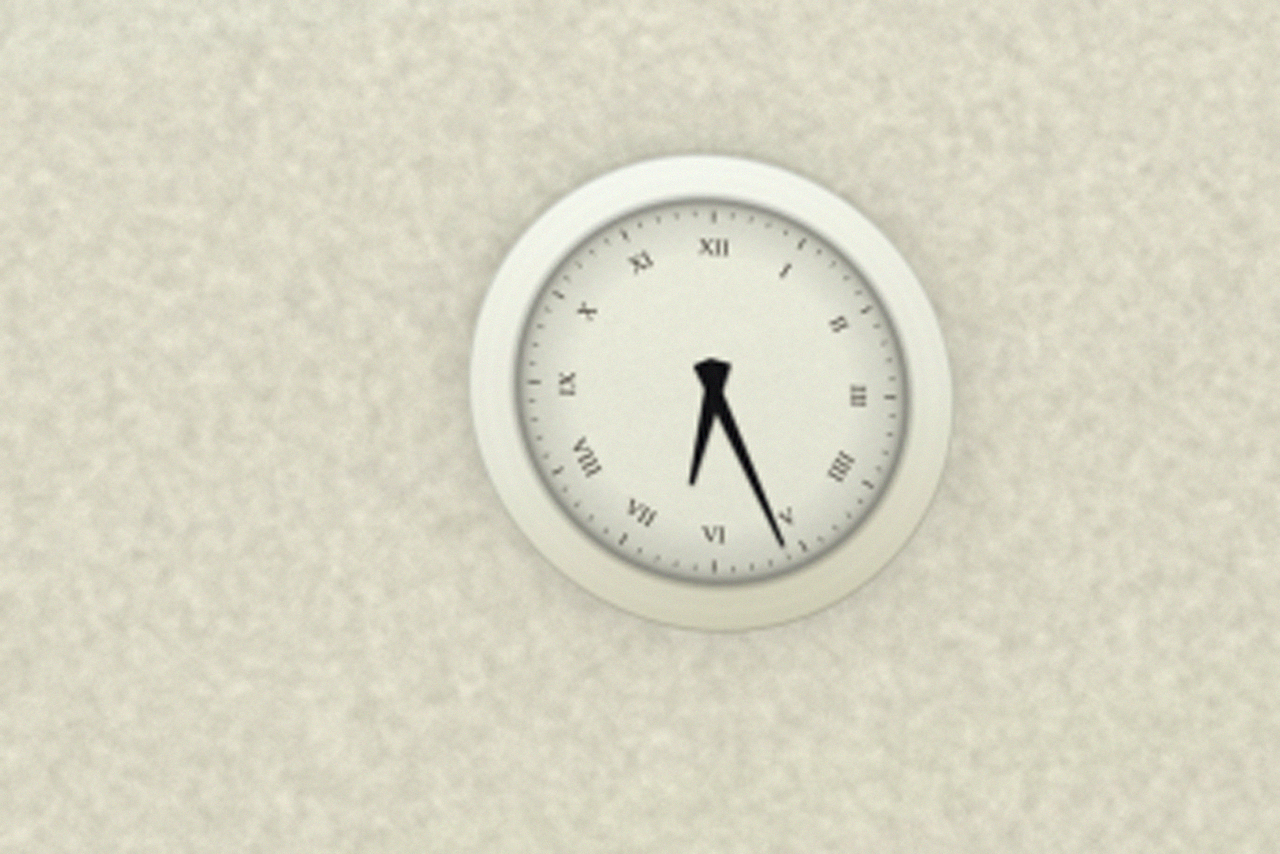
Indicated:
6.26
